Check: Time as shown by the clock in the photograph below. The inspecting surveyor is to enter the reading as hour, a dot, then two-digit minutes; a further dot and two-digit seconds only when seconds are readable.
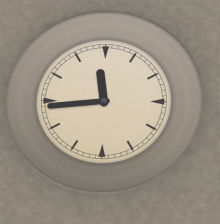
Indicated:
11.44
